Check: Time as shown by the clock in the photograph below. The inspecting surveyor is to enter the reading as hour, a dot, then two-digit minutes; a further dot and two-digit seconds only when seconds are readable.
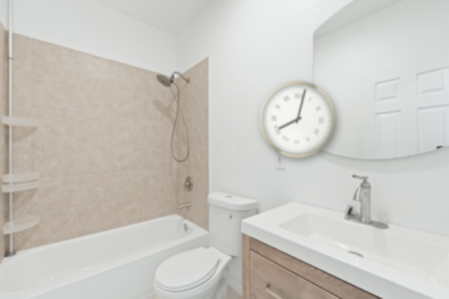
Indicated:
8.02
